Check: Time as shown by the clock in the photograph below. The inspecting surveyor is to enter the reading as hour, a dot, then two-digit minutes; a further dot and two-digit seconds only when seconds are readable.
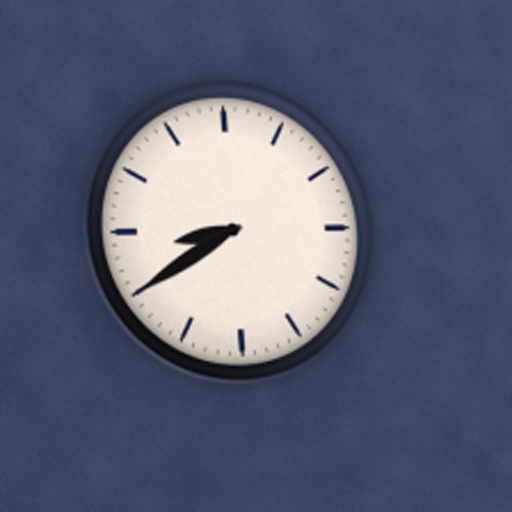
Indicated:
8.40
